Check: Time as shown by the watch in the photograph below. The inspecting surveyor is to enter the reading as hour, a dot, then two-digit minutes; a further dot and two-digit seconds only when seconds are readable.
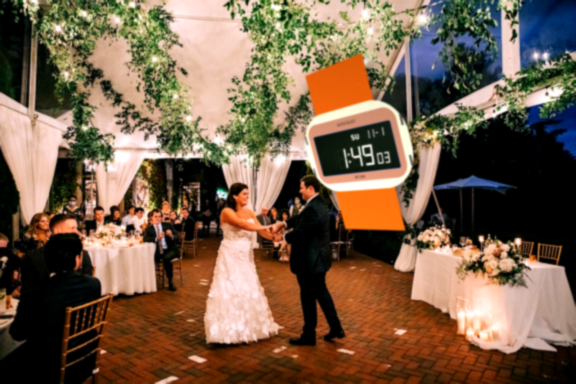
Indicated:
1.49
